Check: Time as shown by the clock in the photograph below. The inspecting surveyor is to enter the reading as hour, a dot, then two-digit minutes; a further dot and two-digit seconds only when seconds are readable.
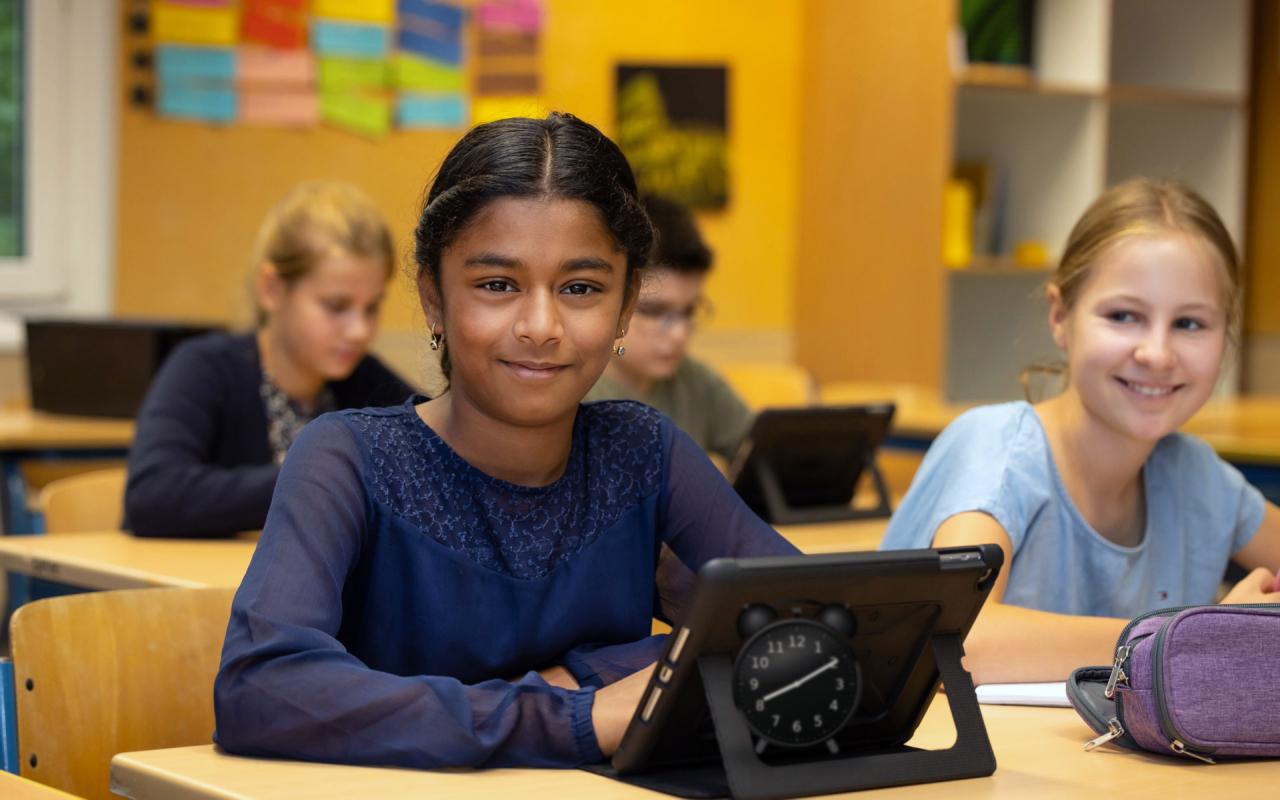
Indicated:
8.10
